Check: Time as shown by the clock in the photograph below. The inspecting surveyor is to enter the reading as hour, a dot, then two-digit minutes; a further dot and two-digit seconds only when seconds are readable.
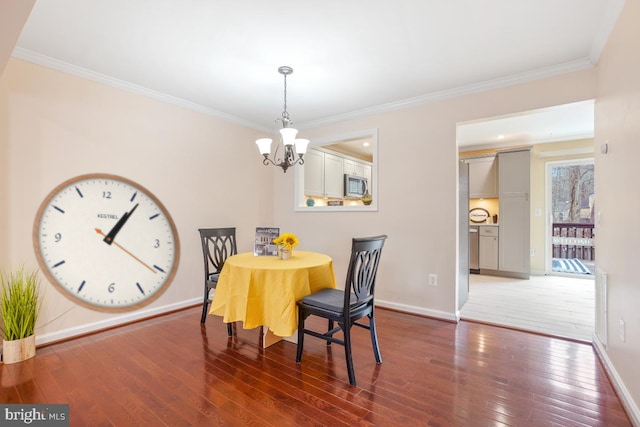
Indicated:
1.06.21
